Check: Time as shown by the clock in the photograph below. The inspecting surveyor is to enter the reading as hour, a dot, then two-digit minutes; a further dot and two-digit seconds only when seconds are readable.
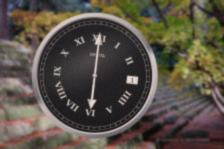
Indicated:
6.00
